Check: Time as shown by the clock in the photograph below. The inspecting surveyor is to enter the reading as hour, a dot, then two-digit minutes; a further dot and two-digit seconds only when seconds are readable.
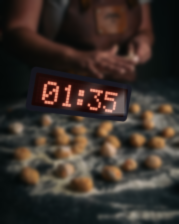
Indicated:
1.35
